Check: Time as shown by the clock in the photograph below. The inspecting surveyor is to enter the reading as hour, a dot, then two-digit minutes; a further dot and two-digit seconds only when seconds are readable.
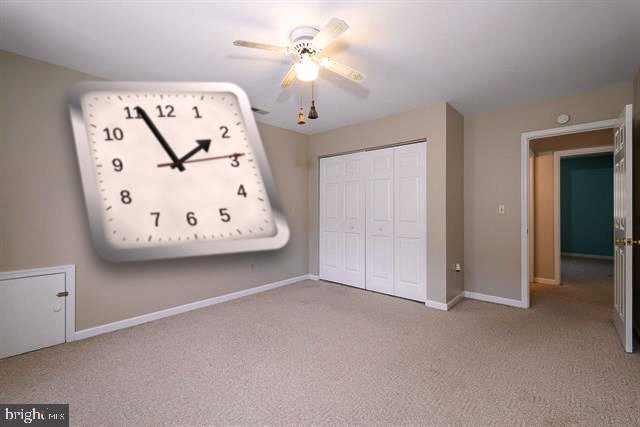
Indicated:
1.56.14
